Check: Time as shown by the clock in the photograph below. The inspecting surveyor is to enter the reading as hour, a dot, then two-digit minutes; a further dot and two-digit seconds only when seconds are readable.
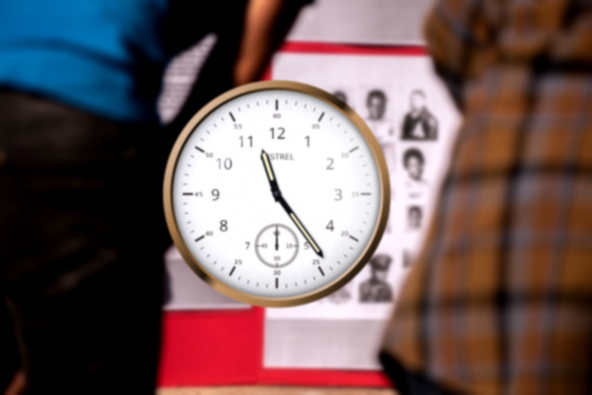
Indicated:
11.24
